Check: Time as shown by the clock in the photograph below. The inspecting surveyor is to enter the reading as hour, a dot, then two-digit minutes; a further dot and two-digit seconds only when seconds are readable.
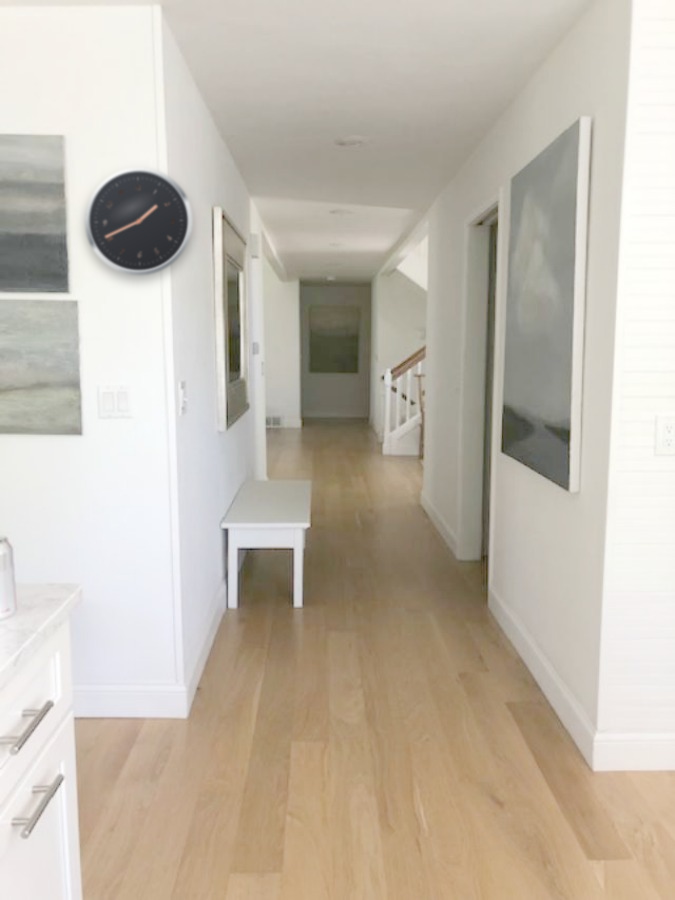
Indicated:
1.41
